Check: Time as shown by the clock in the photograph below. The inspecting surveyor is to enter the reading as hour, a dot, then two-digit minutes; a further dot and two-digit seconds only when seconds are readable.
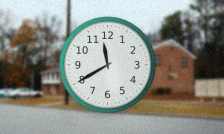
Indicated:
11.40
